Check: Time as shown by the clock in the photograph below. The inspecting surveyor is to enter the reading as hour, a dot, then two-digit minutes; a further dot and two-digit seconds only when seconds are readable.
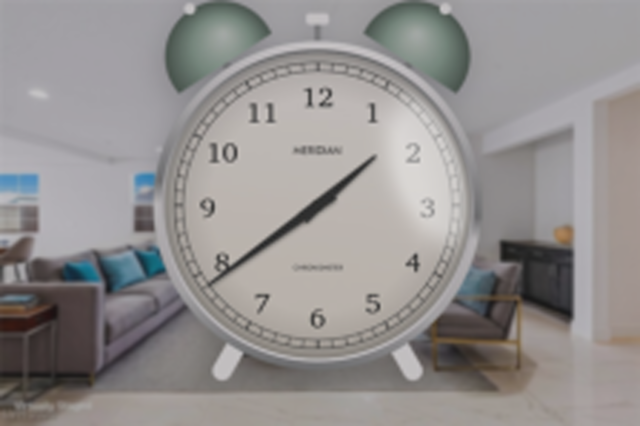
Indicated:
1.39
